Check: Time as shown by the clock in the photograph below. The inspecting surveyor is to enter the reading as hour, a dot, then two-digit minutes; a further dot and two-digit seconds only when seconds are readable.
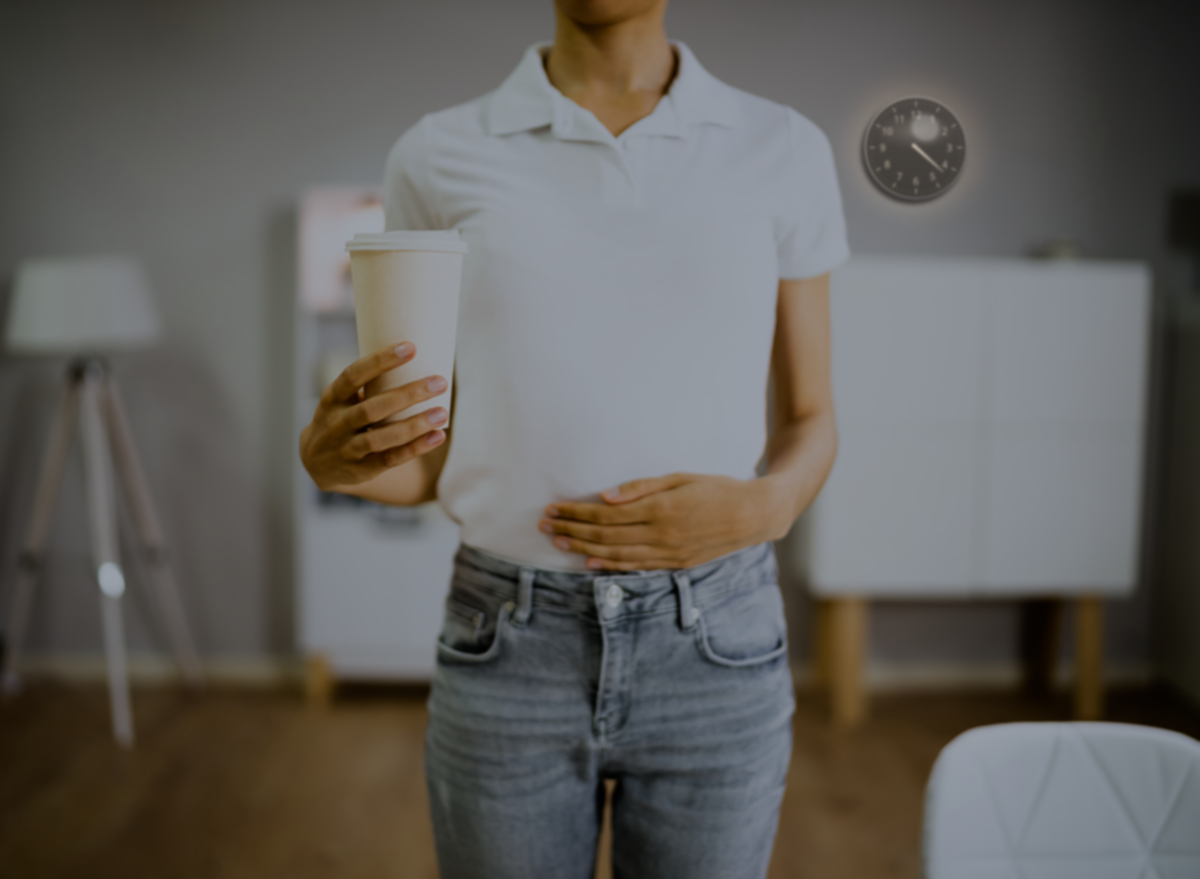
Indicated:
4.22
